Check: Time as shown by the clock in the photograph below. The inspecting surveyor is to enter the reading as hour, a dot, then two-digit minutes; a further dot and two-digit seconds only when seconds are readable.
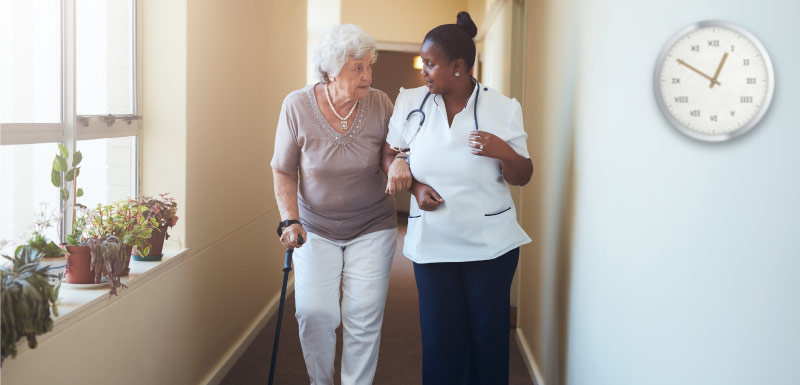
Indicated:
12.50
